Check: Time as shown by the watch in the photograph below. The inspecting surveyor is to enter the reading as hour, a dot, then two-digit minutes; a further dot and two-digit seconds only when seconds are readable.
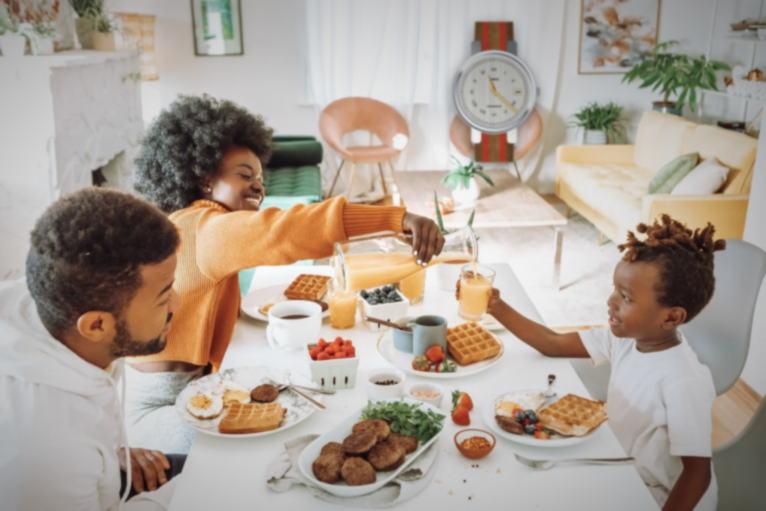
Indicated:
11.22
